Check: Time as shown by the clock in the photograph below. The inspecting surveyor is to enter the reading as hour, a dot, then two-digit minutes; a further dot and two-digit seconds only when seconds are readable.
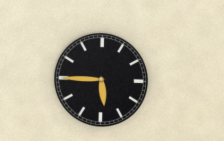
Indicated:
5.45
